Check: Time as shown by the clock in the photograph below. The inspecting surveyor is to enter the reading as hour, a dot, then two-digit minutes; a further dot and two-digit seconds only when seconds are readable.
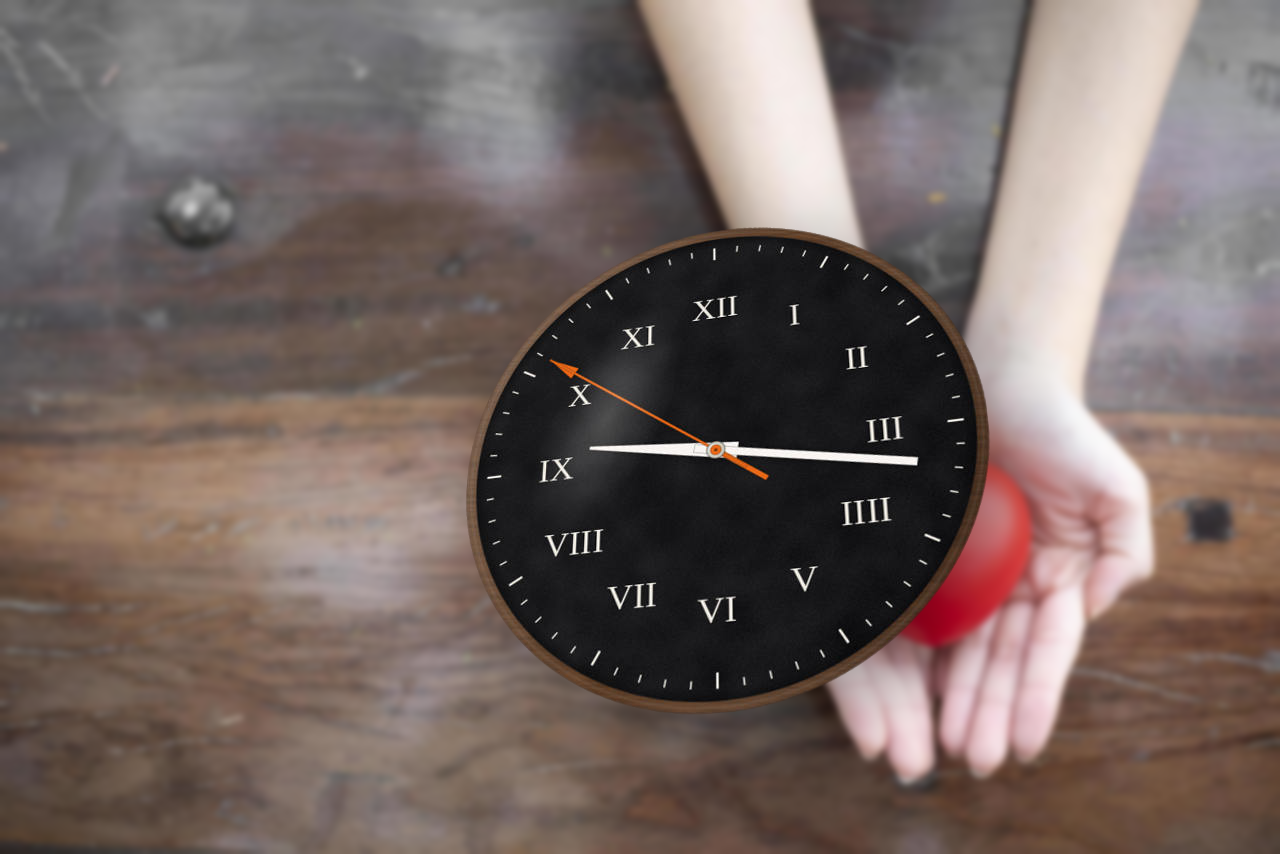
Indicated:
9.16.51
